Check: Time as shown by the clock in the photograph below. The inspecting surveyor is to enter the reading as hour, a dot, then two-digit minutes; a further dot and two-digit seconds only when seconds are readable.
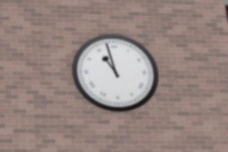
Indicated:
10.58
